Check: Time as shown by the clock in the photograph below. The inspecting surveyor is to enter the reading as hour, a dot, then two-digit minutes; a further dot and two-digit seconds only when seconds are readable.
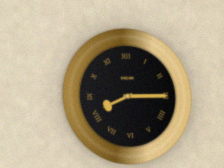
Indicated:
8.15
